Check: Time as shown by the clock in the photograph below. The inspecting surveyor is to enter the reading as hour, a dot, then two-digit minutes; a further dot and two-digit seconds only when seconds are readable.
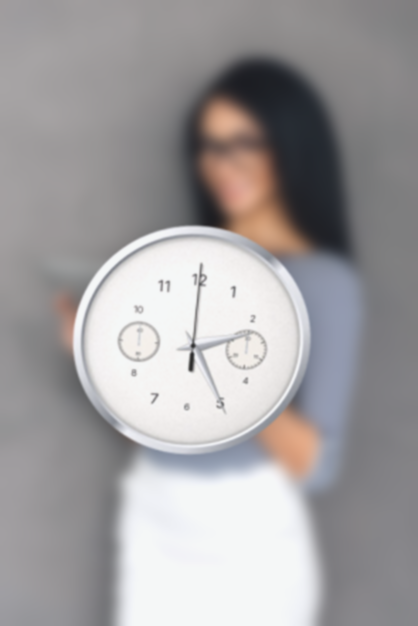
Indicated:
2.25
